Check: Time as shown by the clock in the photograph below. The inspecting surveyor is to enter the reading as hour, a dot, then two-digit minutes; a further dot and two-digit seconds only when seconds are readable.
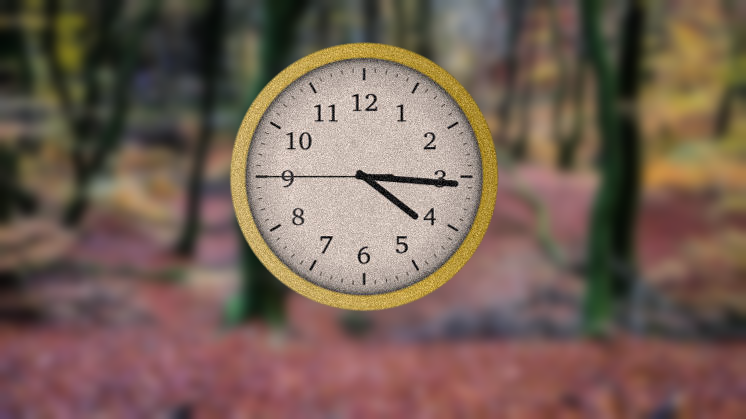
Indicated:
4.15.45
